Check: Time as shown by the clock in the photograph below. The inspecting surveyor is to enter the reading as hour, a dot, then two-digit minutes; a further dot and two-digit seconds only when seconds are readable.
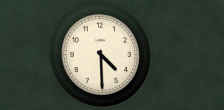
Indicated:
4.30
